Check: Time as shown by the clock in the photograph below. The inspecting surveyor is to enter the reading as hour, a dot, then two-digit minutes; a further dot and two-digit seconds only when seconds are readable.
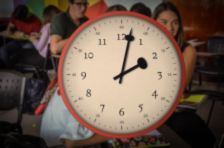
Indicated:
2.02
